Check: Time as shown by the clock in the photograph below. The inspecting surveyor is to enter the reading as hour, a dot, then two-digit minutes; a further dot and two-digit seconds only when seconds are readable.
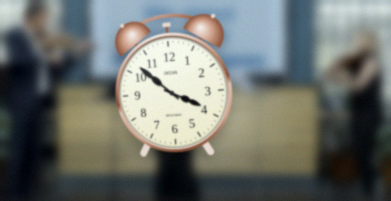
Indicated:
3.52
